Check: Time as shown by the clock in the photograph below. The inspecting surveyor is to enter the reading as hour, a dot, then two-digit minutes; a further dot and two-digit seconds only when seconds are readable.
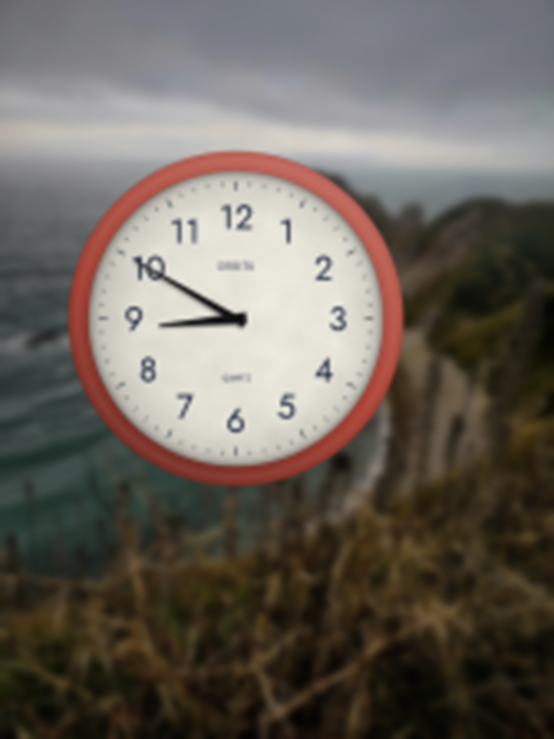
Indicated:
8.50
